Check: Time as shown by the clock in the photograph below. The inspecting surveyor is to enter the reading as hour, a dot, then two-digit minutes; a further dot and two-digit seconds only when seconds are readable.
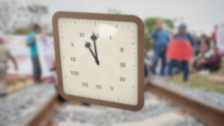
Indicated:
10.59
